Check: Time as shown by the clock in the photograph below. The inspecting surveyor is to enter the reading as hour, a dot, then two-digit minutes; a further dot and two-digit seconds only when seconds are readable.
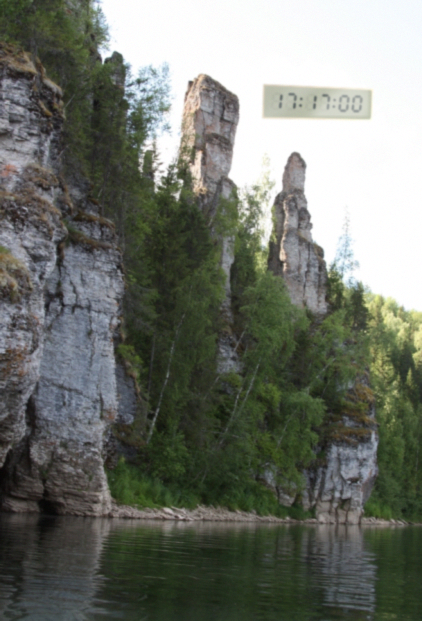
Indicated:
17.17.00
